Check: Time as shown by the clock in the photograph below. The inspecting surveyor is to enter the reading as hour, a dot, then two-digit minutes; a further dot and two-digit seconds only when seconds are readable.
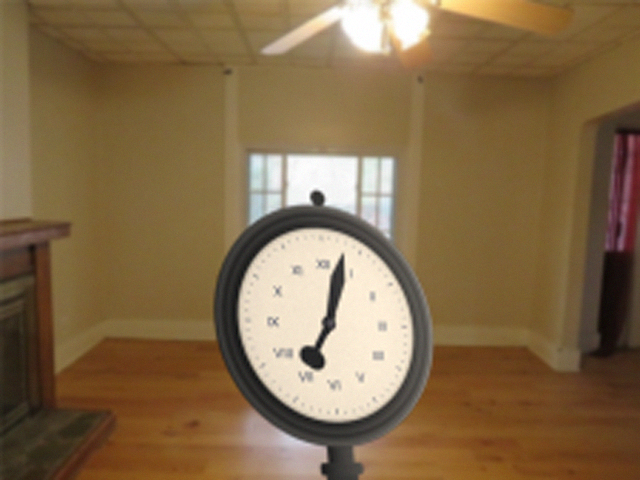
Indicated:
7.03
